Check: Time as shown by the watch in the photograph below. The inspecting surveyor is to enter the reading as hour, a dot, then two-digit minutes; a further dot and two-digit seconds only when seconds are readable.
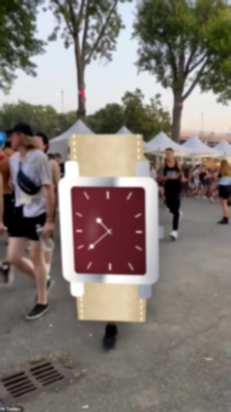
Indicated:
10.38
